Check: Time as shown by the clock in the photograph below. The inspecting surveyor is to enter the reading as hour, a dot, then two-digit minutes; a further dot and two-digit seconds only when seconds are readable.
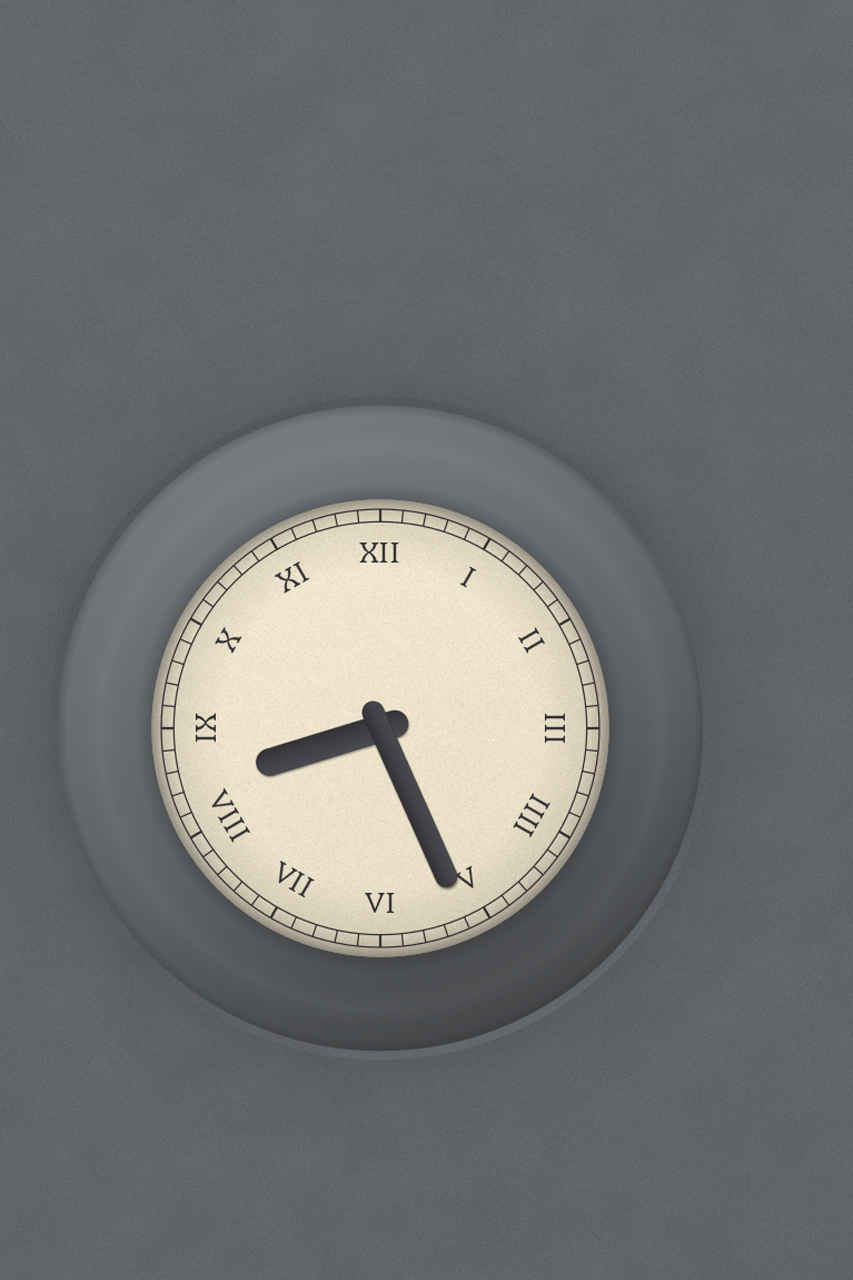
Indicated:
8.26
